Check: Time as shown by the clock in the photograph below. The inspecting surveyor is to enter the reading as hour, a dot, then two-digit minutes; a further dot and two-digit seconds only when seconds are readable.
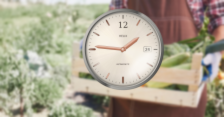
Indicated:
1.46
